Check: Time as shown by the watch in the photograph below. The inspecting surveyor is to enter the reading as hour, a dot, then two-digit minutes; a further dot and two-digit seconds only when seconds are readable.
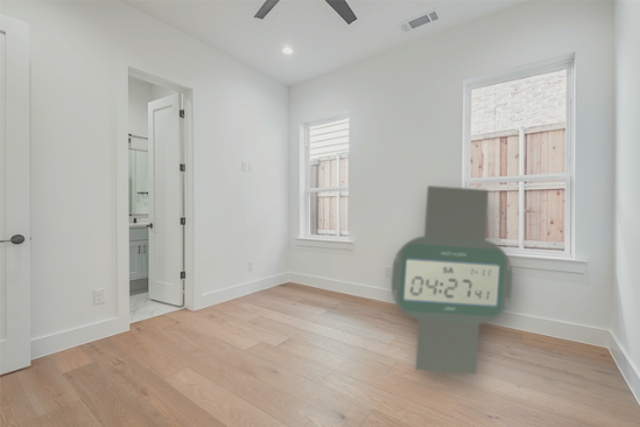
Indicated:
4.27
